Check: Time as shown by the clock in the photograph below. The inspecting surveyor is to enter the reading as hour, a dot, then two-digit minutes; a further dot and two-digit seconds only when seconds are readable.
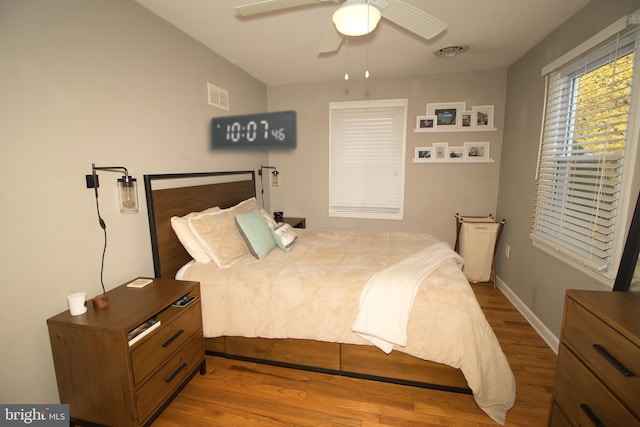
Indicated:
10.07.46
